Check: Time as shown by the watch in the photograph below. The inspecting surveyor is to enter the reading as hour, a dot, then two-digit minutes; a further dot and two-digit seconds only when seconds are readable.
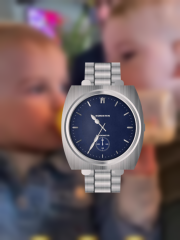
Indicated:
10.35
